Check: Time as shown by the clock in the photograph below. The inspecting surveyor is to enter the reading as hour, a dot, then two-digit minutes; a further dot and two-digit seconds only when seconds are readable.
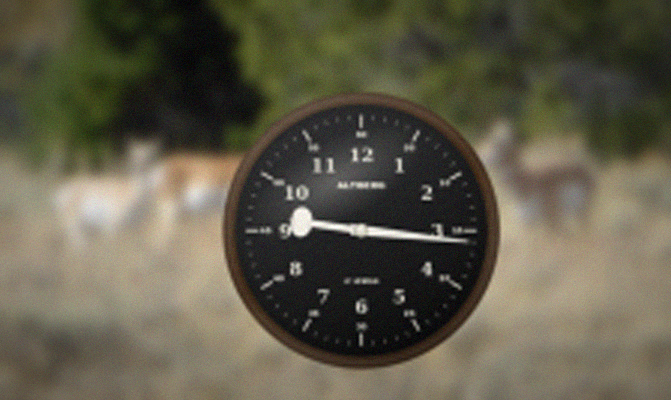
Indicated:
9.16
